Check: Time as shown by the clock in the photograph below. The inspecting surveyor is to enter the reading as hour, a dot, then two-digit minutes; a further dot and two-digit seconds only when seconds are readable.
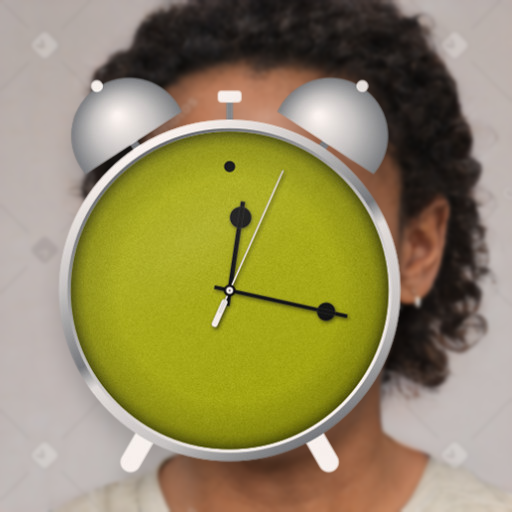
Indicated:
12.17.04
